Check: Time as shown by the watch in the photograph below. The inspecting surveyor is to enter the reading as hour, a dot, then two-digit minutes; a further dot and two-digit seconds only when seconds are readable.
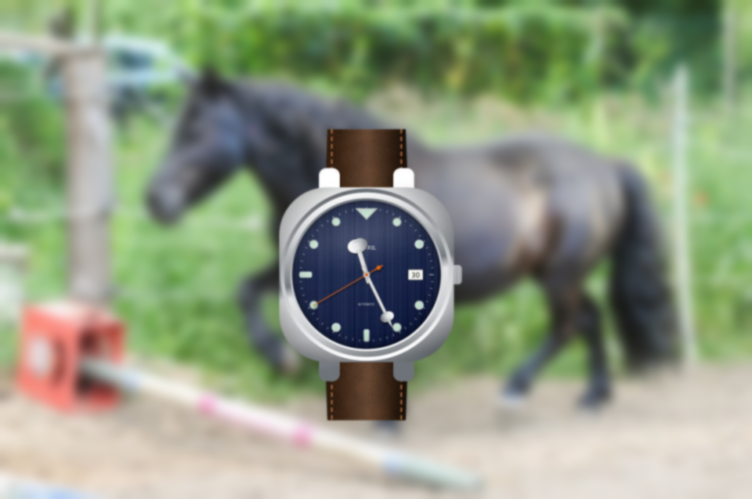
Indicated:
11.25.40
